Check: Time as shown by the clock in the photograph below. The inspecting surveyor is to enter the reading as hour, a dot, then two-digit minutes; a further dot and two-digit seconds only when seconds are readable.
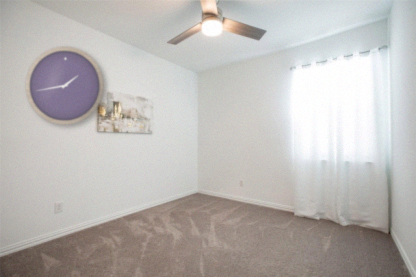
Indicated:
1.43
